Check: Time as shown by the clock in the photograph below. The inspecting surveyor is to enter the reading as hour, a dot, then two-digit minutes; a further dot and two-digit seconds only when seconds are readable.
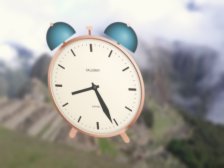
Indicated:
8.26
